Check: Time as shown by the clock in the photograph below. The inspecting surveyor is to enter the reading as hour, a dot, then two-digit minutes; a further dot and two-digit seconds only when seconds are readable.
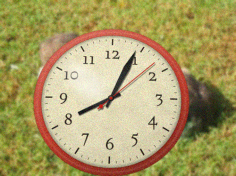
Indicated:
8.04.08
